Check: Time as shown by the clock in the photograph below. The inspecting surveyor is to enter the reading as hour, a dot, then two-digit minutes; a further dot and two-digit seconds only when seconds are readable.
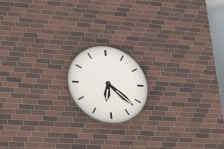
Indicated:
6.22
